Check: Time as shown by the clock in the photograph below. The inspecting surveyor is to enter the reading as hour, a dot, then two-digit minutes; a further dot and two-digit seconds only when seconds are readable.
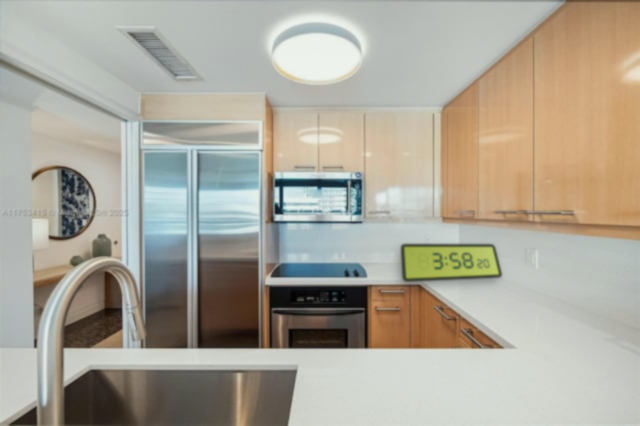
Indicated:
3.58
